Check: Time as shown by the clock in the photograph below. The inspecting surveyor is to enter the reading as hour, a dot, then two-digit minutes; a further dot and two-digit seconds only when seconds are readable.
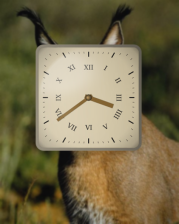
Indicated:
3.39
